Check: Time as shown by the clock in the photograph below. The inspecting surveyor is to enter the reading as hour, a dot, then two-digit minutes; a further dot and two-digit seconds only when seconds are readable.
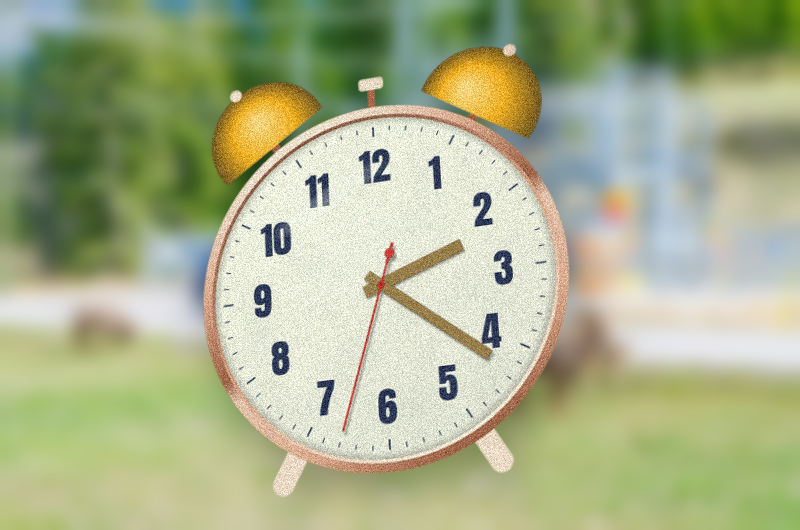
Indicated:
2.21.33
